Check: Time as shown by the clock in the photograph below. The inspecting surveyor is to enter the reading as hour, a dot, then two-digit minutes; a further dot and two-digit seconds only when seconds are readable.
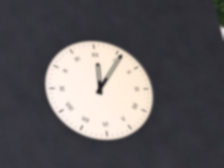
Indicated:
12.06
